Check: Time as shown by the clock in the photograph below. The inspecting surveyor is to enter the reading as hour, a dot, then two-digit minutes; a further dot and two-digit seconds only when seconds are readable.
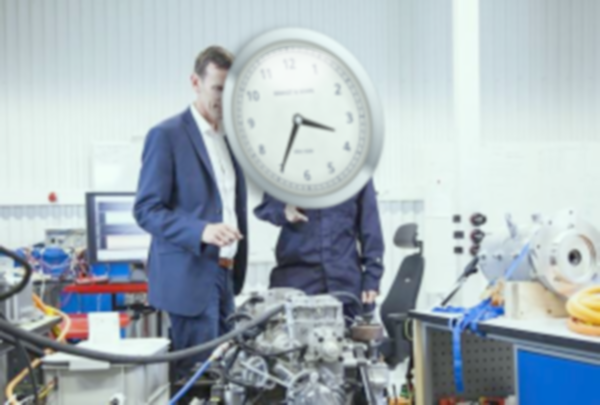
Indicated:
3.35
